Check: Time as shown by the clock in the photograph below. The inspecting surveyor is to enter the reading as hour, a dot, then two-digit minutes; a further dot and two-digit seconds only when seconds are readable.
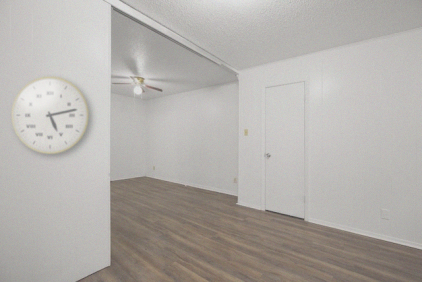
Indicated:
5.13
